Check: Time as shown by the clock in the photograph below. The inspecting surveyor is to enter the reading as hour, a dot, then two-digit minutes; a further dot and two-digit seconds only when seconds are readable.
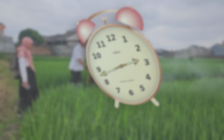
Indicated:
2.43
